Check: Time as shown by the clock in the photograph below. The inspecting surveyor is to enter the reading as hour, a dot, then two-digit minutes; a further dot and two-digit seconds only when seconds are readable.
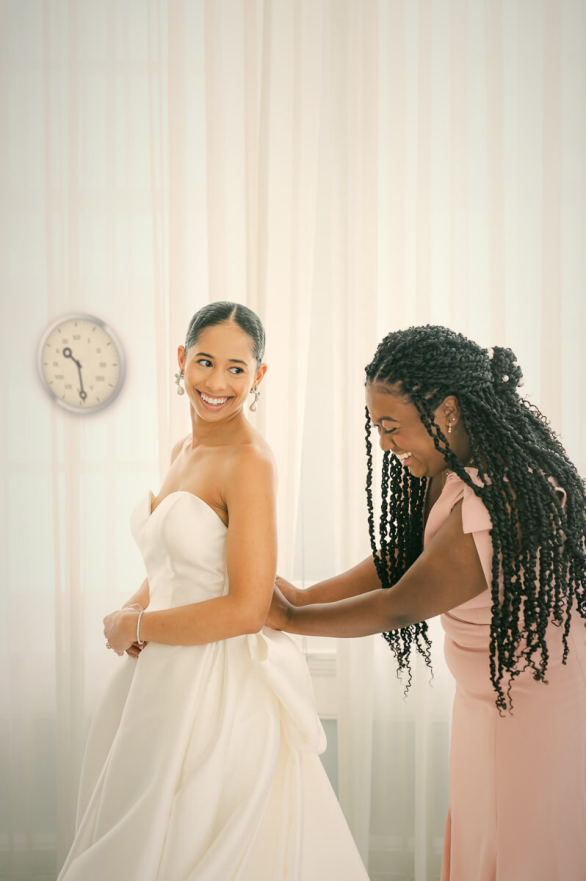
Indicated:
10.29
